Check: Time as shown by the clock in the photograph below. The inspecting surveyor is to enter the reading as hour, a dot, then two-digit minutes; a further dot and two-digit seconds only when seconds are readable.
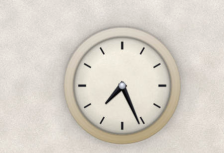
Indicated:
7.26
